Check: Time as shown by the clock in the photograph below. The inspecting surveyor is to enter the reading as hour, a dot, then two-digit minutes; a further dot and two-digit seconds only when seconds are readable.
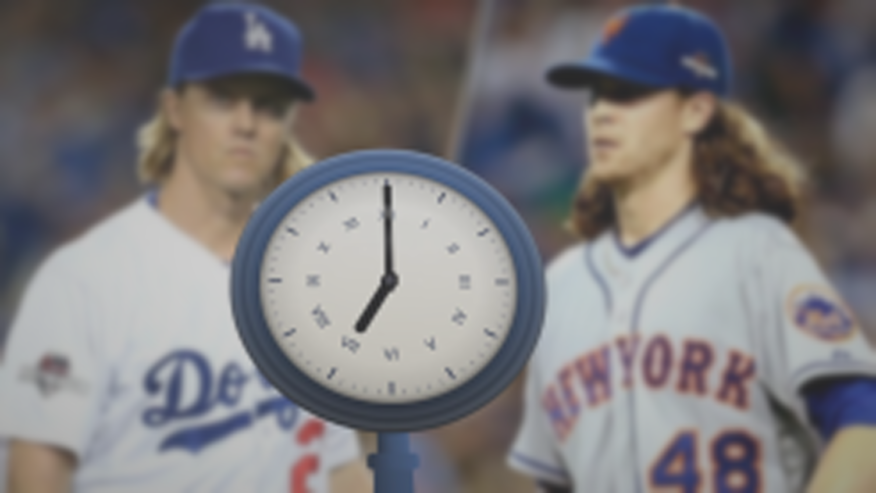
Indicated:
7.00
